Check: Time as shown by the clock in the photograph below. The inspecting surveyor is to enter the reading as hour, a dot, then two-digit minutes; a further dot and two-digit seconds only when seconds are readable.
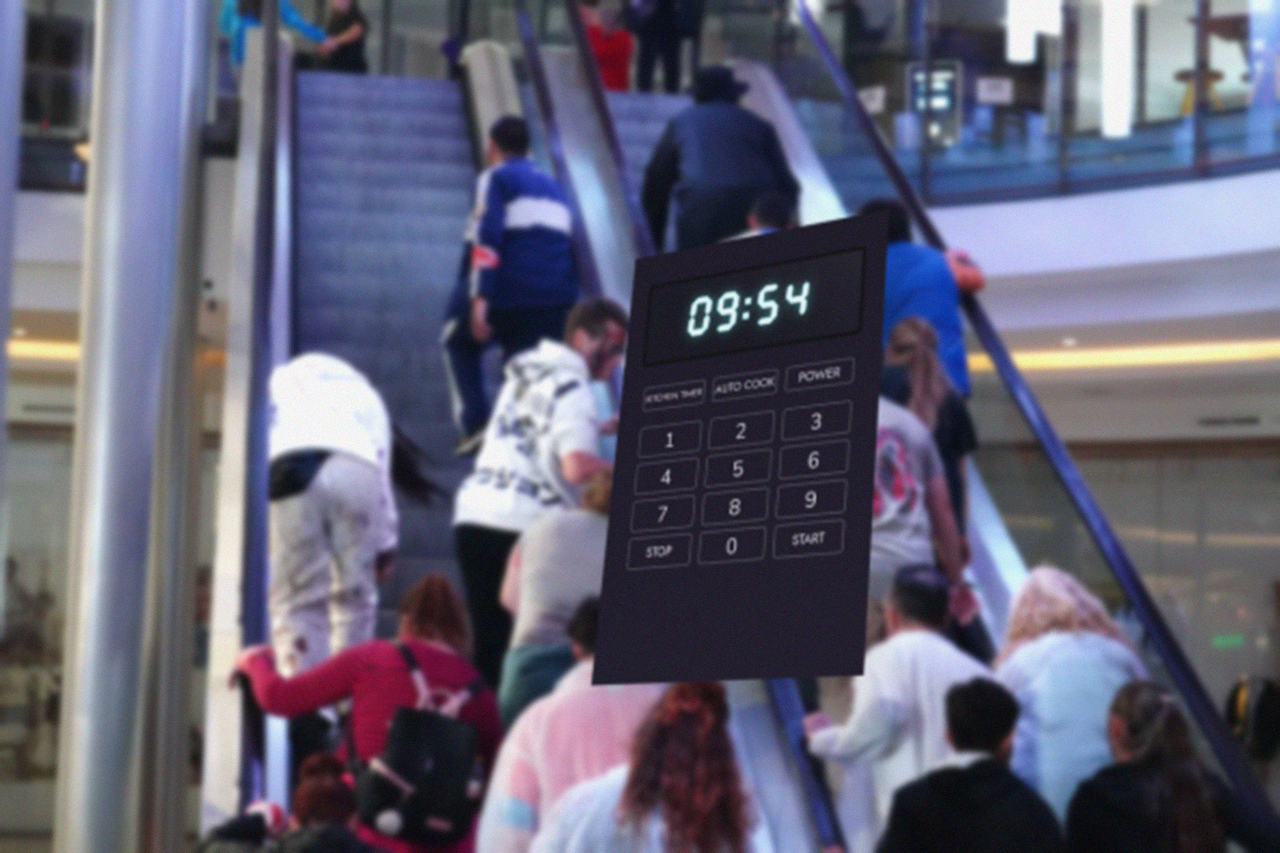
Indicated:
9.54
